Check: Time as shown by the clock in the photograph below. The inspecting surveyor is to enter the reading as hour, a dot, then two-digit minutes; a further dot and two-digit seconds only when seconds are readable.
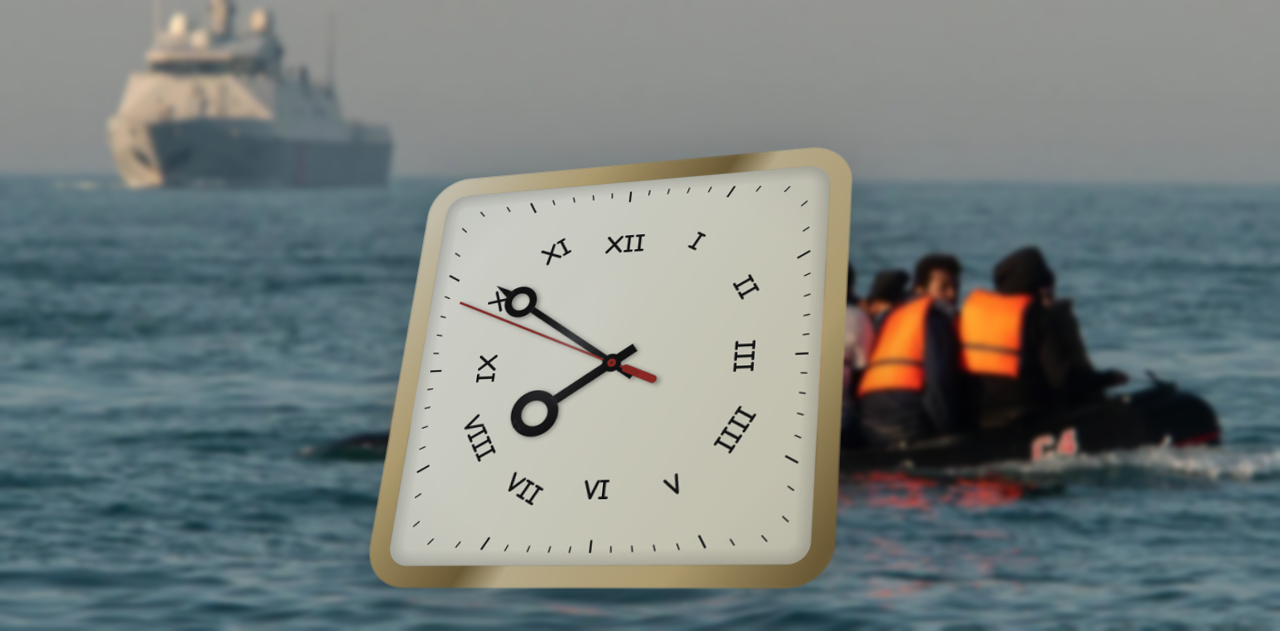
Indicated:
7.50.49
